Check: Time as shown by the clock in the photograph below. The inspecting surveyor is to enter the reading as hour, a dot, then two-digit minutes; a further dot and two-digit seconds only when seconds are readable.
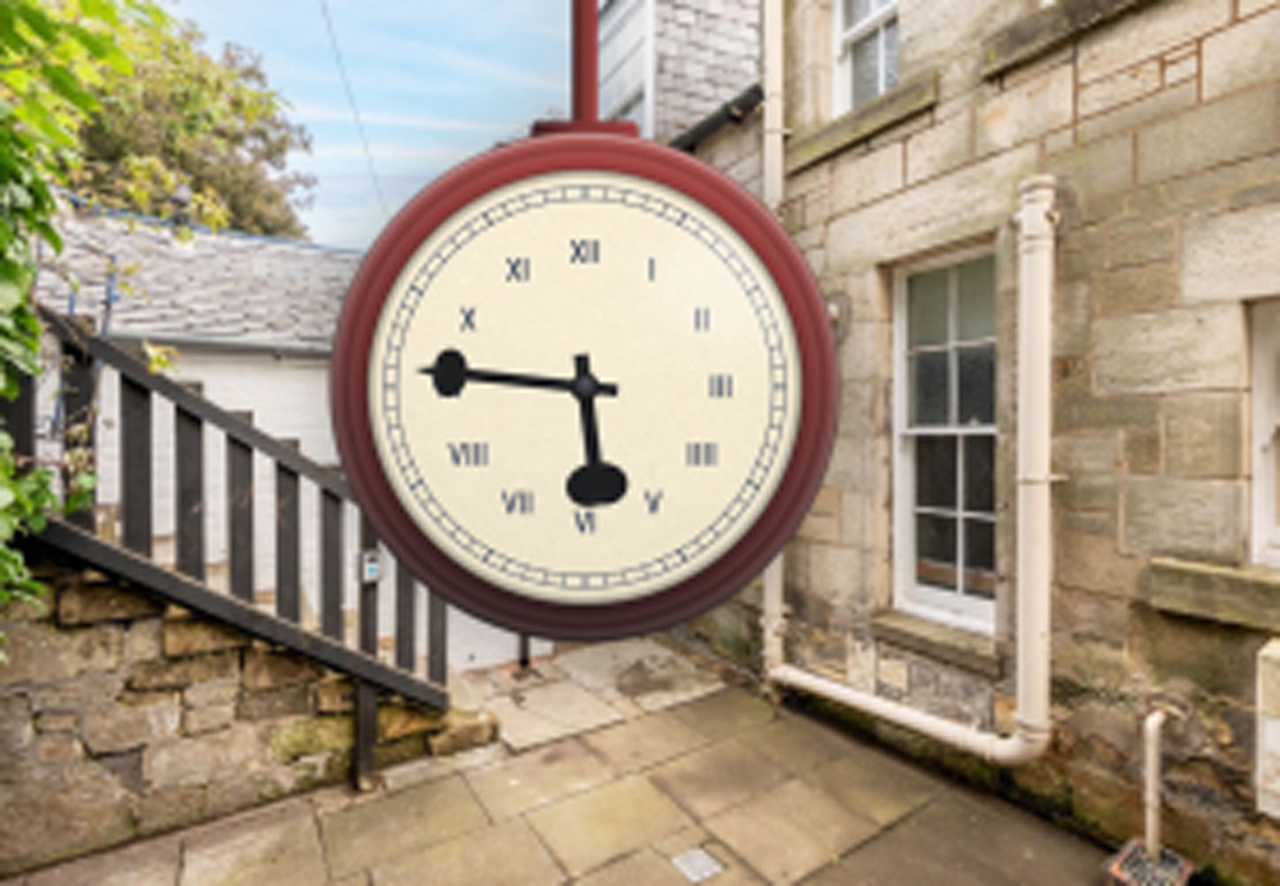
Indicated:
5.46
